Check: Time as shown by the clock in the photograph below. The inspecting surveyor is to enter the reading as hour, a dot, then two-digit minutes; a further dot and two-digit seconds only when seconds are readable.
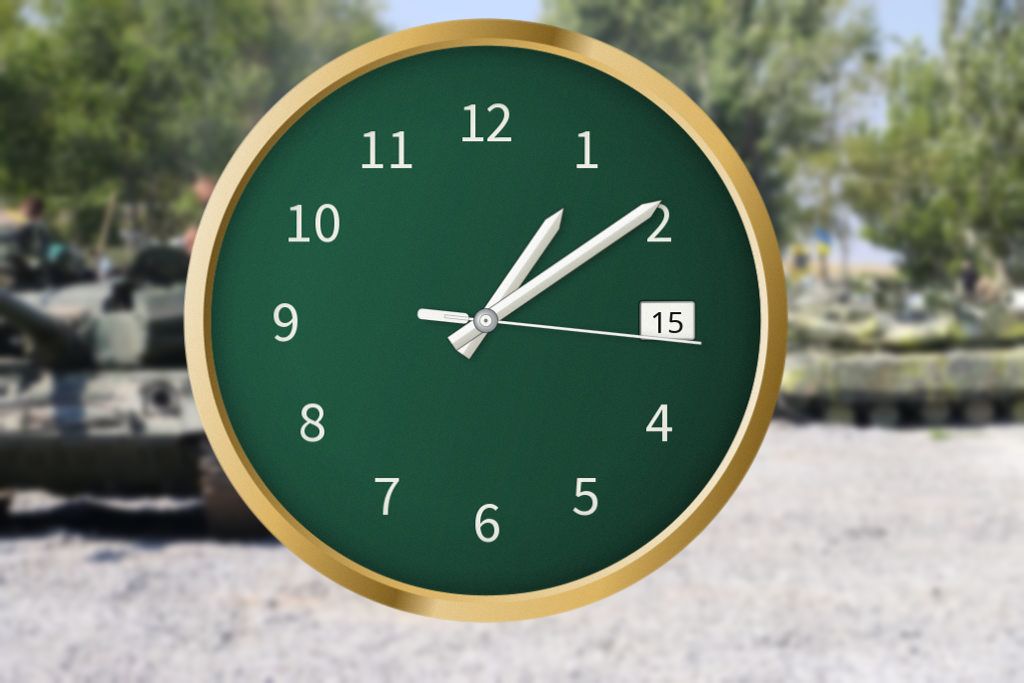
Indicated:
1.09.16
